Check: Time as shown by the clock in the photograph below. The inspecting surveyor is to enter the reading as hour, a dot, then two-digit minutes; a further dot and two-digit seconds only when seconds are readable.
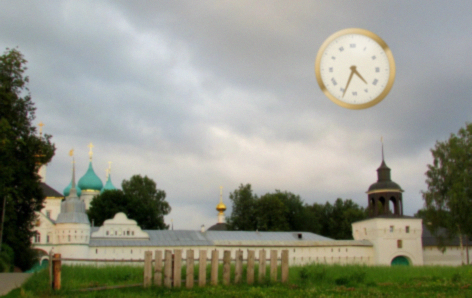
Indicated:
4.34
